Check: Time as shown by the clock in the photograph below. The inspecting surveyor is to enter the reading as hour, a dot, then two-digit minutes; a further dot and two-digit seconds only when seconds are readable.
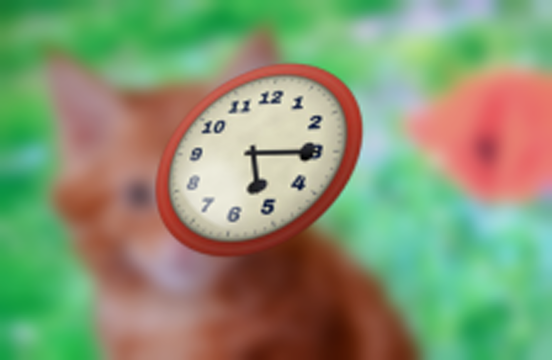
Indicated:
5.15
